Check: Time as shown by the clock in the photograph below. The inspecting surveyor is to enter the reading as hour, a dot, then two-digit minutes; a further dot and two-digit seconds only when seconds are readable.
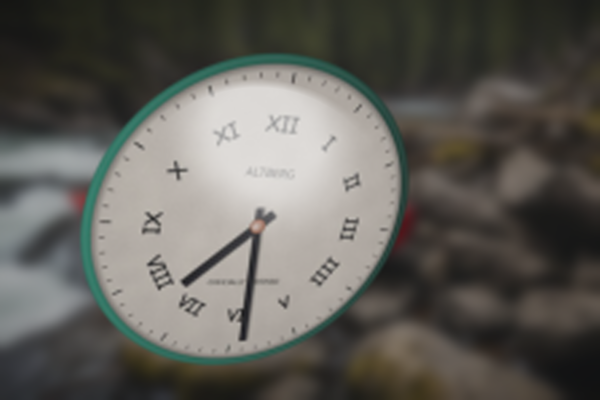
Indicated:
7.29
